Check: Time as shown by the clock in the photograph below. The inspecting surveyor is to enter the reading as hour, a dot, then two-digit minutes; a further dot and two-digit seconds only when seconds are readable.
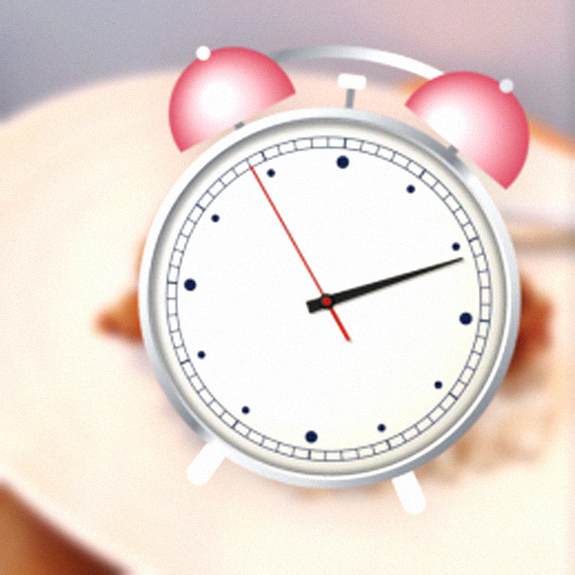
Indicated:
2.10.54
